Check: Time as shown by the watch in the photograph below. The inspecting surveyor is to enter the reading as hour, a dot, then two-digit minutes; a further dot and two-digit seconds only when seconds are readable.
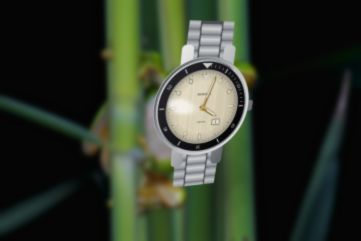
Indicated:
4.03
